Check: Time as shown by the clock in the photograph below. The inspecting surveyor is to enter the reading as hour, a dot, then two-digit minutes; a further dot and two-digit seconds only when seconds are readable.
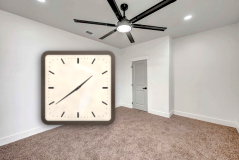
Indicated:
1.39
